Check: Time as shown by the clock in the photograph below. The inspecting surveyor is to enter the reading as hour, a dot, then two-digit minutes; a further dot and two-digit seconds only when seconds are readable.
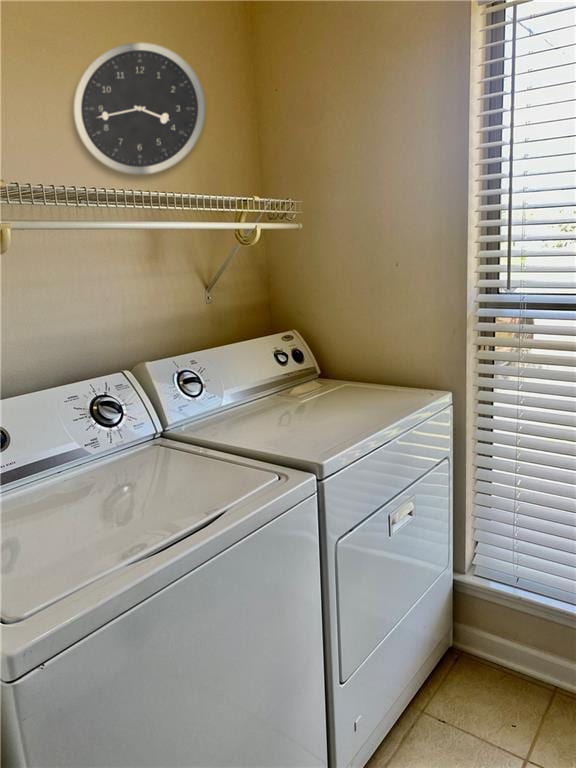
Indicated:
3.43
